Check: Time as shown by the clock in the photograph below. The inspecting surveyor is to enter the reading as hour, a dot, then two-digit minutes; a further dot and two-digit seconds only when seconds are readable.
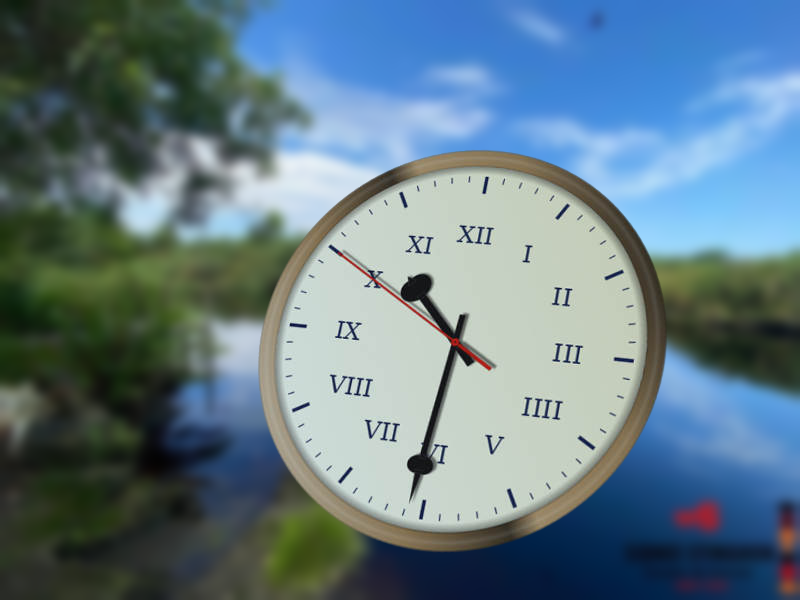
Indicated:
10.30.50
